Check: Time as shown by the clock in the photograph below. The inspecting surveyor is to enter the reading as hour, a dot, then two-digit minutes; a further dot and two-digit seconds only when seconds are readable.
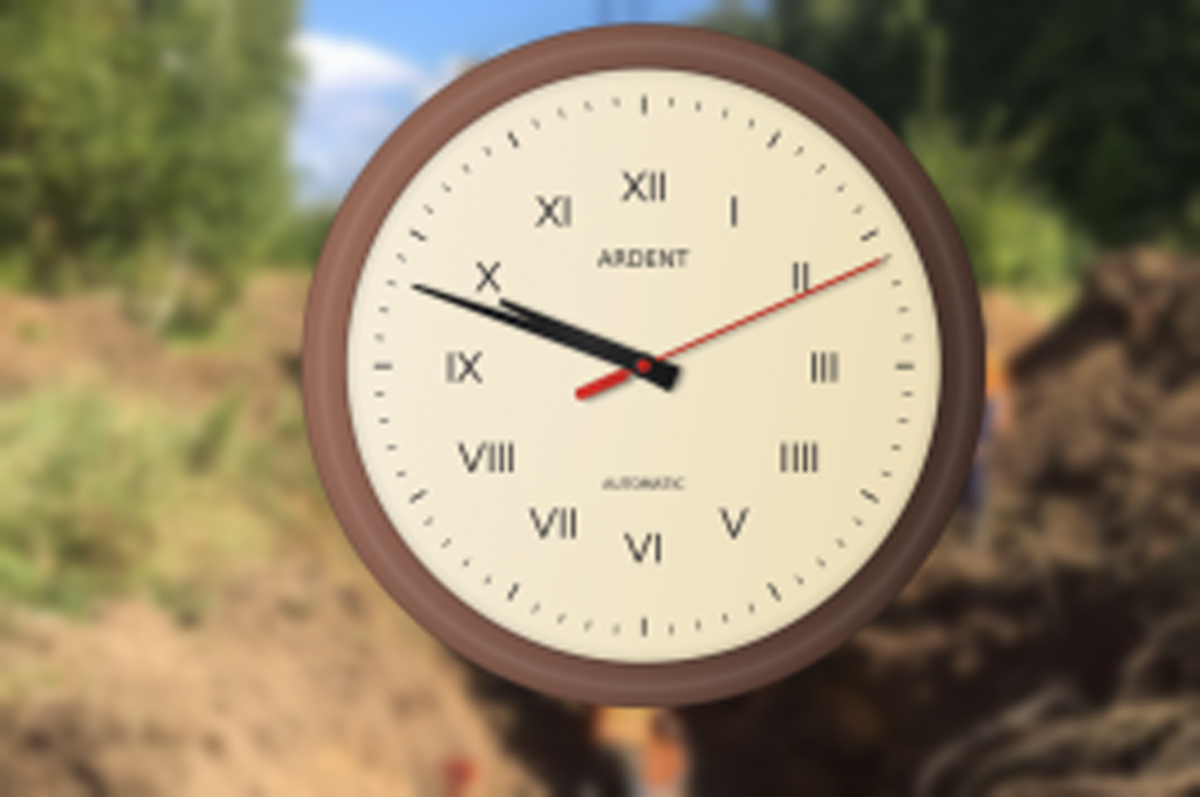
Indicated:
9.48.11
